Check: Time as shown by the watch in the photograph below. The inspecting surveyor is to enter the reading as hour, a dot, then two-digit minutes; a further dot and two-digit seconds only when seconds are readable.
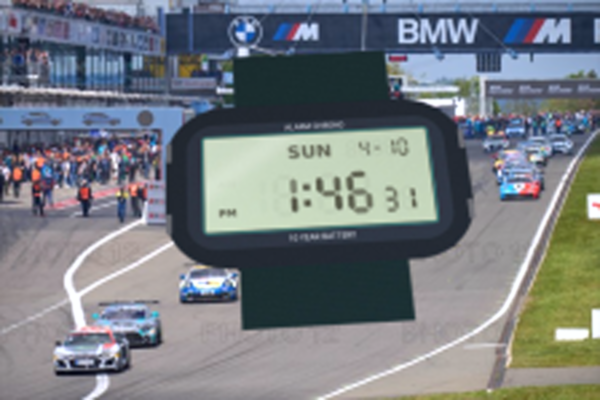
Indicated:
1.46.31
